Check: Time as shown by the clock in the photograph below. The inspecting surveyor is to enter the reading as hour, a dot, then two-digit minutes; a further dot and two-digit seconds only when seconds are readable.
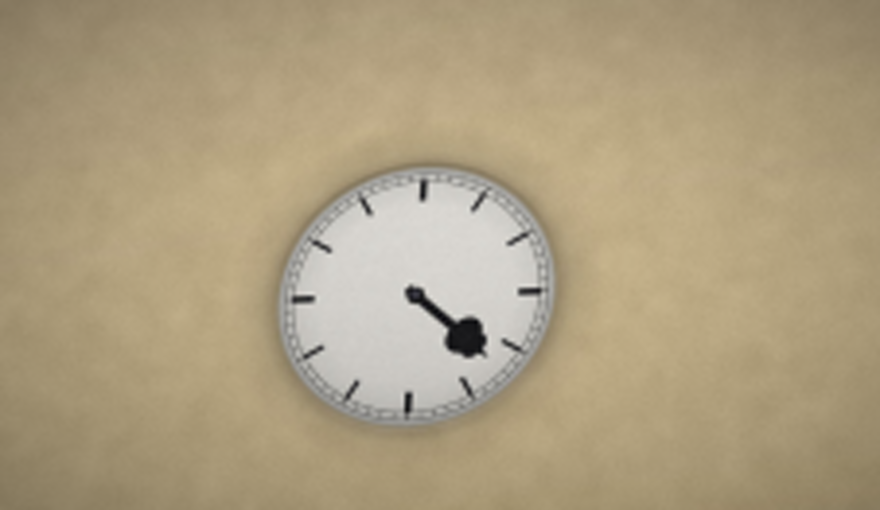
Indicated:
4.22
